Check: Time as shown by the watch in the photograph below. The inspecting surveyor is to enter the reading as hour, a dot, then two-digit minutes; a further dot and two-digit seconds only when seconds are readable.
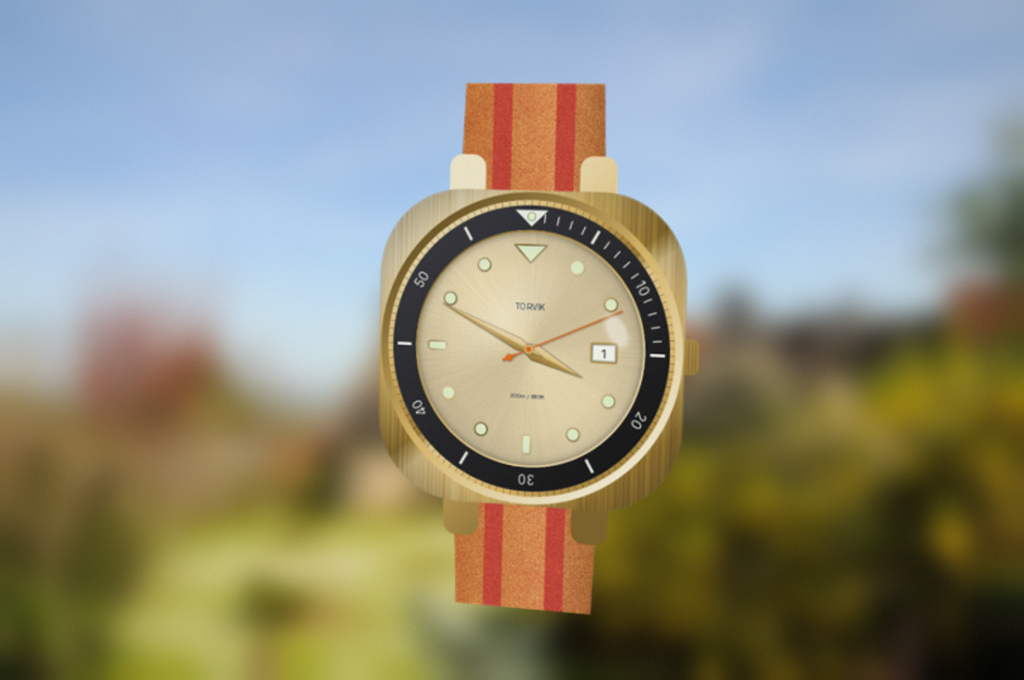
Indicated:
3.49.11
